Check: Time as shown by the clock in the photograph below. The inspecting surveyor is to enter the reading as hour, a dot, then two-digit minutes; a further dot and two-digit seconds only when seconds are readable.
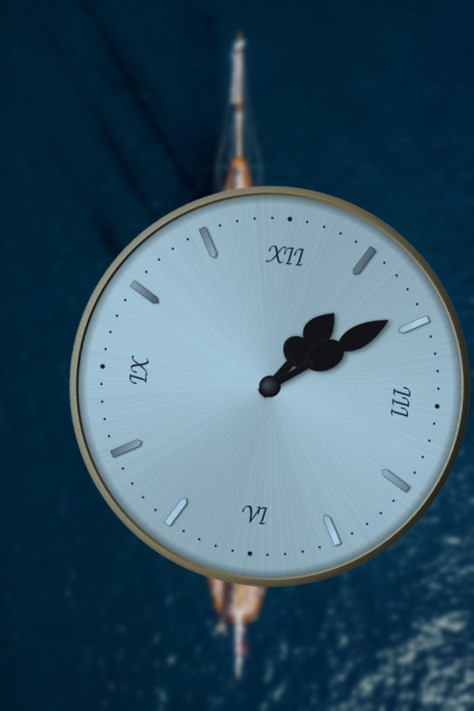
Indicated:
1.09
